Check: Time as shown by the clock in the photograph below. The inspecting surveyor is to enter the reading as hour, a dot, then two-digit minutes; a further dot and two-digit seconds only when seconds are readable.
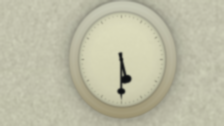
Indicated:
5.30
